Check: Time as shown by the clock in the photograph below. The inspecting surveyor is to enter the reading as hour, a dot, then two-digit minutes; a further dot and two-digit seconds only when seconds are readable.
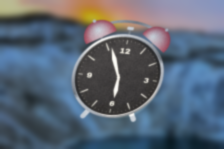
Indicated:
5.56
